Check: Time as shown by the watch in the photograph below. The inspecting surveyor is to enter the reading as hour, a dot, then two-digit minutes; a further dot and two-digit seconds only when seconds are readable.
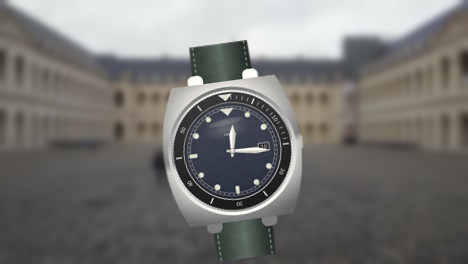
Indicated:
12.16
